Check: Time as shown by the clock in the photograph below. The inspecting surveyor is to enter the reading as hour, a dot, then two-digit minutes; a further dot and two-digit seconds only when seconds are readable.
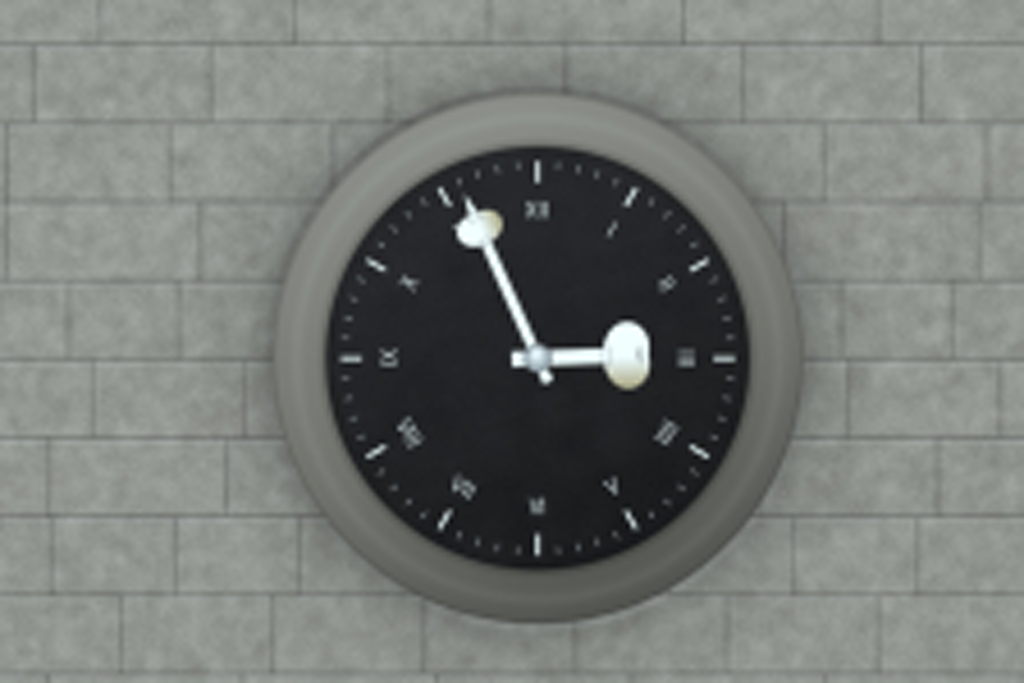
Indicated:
2.56
